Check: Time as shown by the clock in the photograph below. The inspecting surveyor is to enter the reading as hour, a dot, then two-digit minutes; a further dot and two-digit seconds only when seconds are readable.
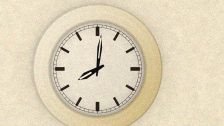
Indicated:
8.01
